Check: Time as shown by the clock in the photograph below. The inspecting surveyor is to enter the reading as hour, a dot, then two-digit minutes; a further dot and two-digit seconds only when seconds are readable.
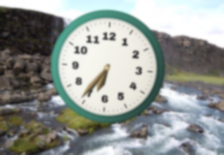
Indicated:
6.36
